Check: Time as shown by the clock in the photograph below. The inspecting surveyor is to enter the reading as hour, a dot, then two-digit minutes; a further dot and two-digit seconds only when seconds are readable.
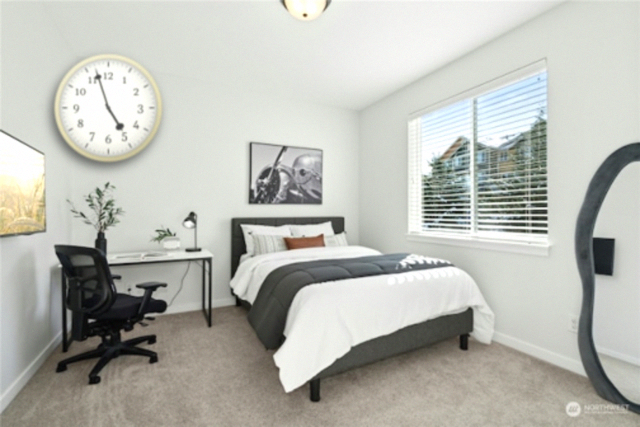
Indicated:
4.57
